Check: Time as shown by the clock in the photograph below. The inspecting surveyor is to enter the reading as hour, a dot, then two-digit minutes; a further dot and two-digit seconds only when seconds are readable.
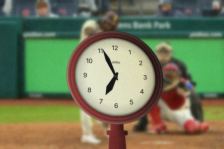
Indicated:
6.56
